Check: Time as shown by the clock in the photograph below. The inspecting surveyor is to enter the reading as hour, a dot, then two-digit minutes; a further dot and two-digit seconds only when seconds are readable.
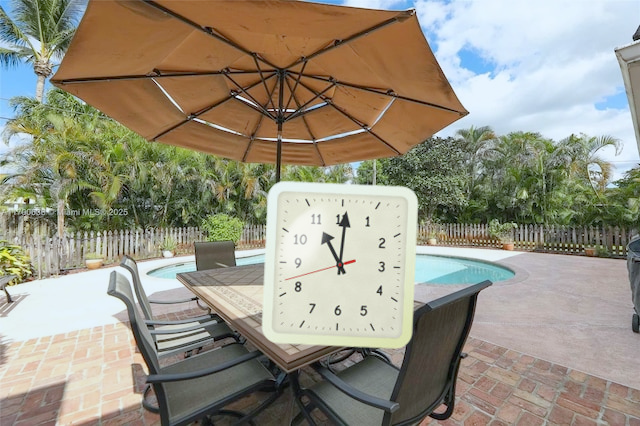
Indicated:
11.00.42
